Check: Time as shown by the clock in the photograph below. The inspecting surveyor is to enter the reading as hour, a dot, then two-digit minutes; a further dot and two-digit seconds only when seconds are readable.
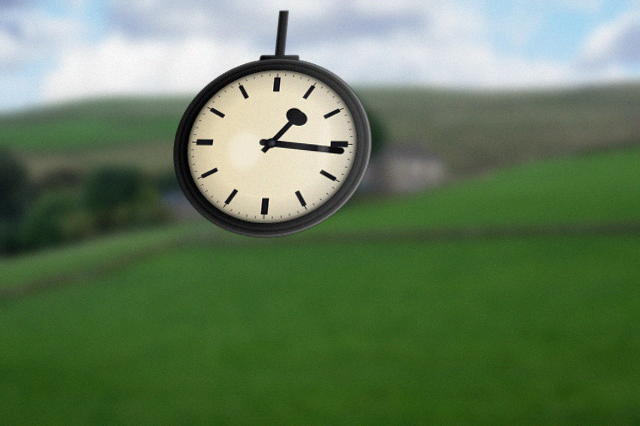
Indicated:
1.16
